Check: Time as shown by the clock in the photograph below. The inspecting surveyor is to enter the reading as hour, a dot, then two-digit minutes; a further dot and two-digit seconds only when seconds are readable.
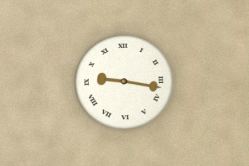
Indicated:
9.17
